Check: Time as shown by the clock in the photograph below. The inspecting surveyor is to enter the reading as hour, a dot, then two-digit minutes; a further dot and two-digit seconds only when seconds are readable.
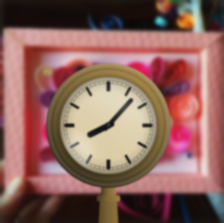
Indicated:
8.07
